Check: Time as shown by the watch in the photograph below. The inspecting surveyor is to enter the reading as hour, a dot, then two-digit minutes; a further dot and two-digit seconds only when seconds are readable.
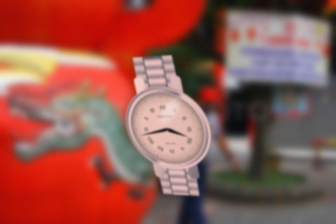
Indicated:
3.43
